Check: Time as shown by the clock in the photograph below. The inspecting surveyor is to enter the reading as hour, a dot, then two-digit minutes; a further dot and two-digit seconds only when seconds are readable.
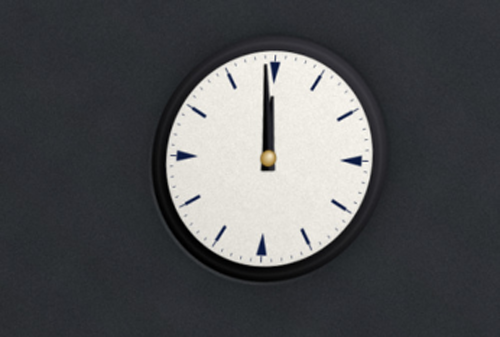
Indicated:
11.59
